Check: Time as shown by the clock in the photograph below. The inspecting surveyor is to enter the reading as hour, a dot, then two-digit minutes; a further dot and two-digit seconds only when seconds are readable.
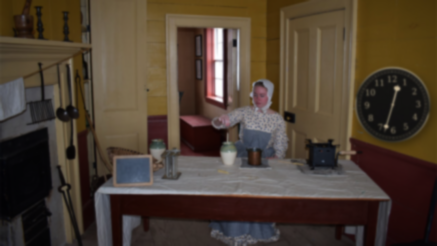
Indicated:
12.33
